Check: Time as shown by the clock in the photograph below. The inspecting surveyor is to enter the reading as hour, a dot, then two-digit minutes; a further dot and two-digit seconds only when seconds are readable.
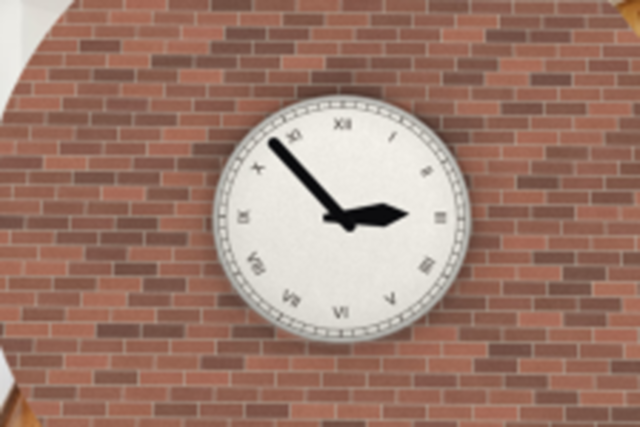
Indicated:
2.53
